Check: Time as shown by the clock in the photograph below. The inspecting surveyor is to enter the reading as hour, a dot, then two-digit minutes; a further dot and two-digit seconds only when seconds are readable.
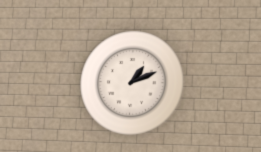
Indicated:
1.11
